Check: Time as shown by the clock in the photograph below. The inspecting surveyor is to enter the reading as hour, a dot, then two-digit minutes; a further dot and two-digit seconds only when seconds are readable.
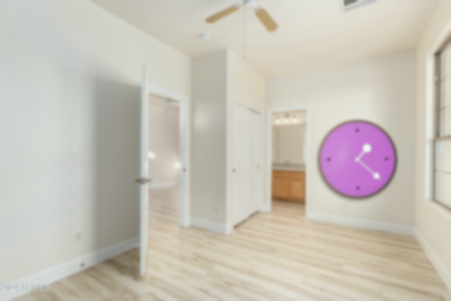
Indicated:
1.22
